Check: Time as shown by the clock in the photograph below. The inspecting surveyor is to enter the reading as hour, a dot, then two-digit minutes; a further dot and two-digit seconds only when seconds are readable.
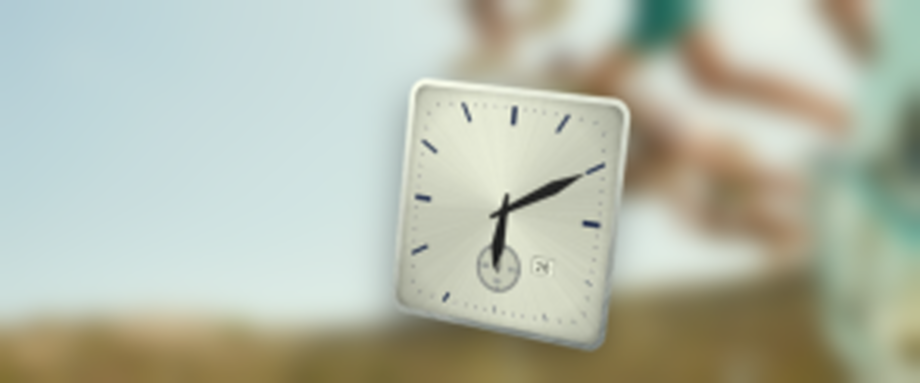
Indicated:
6.10
